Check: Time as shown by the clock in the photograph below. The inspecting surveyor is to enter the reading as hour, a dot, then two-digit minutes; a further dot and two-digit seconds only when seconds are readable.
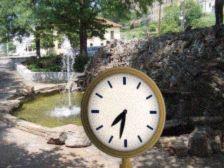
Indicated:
7.32
